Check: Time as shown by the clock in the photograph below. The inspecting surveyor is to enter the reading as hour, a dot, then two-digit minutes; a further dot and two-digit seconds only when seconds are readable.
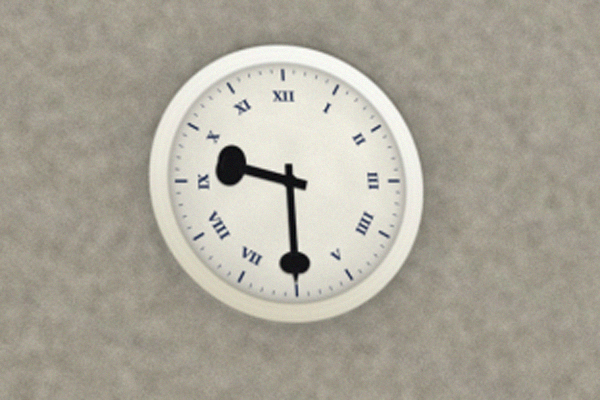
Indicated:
9.30
